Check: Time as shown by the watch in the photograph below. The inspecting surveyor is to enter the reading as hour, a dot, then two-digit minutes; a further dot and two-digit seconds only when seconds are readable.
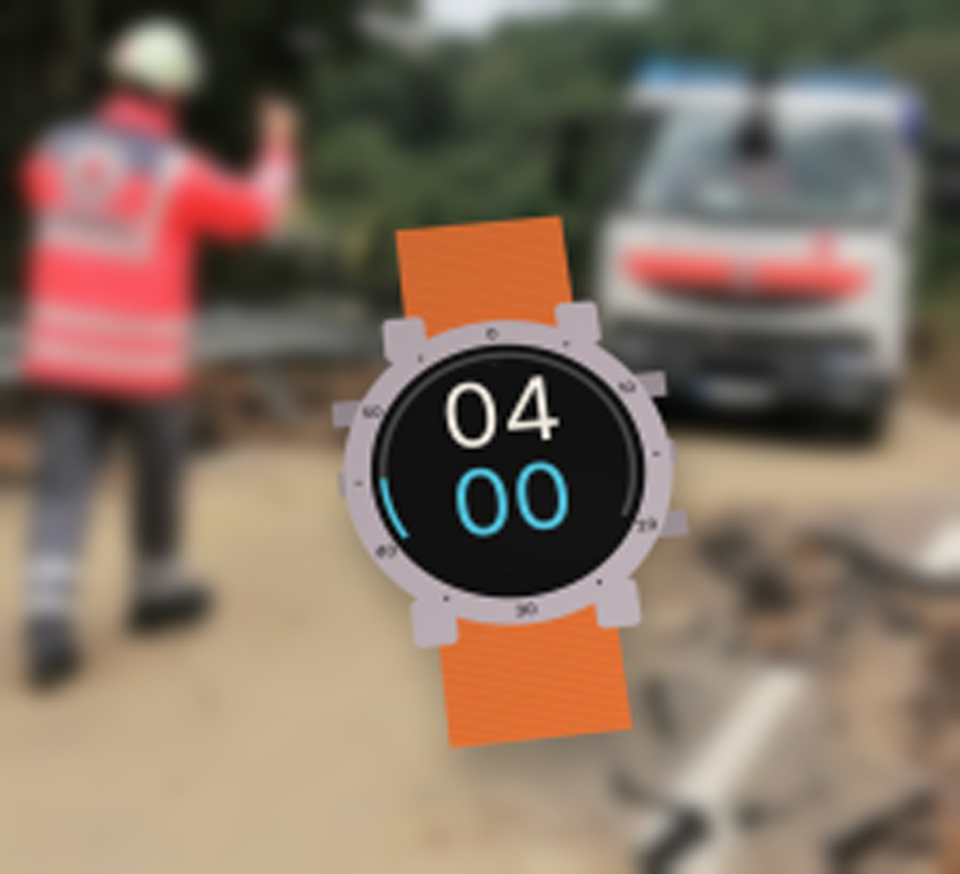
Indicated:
4.00
